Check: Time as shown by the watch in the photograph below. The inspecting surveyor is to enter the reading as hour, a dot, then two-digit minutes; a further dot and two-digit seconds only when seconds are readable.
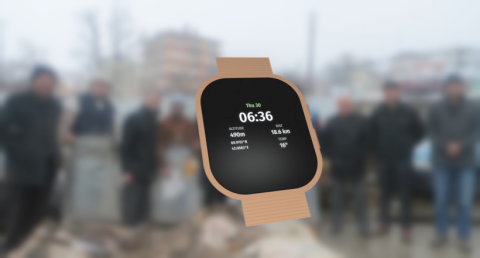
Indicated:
6.36
